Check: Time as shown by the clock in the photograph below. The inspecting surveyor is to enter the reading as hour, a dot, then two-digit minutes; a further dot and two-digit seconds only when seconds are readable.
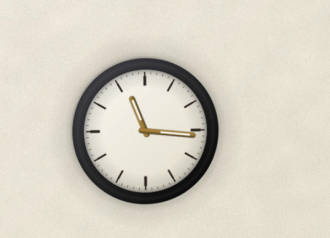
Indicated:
11.16
